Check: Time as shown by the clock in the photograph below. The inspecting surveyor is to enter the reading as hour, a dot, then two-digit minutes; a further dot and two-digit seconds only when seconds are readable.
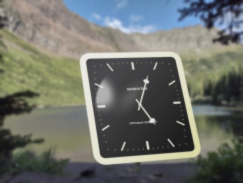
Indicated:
5.04
